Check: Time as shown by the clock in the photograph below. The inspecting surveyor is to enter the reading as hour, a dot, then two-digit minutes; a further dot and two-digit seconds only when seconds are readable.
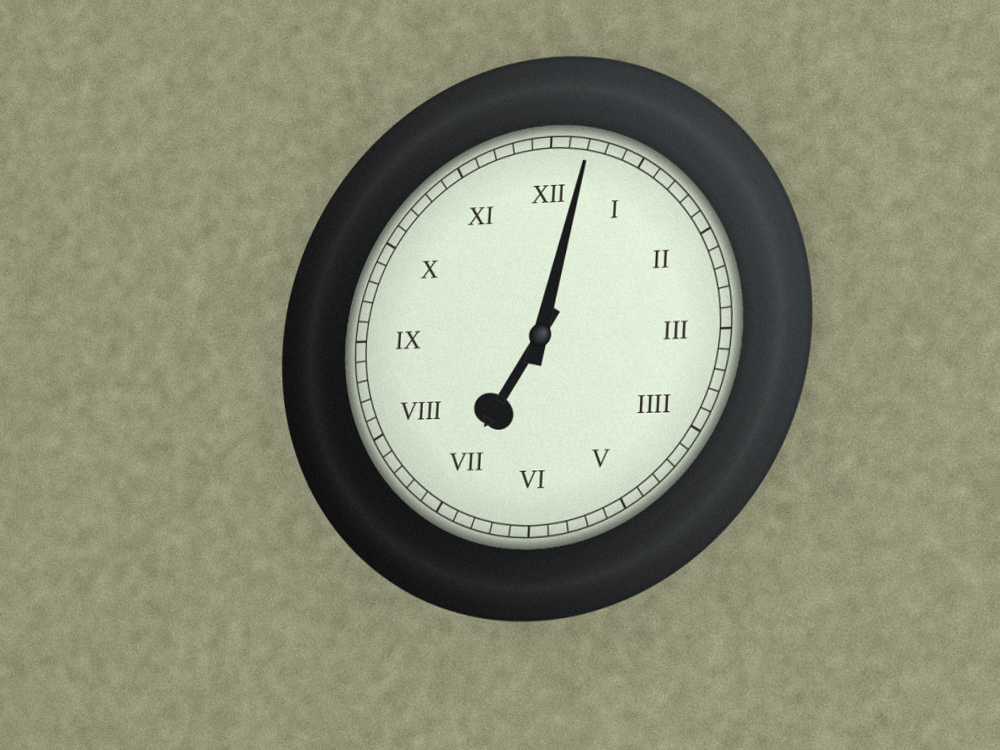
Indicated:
7.02
